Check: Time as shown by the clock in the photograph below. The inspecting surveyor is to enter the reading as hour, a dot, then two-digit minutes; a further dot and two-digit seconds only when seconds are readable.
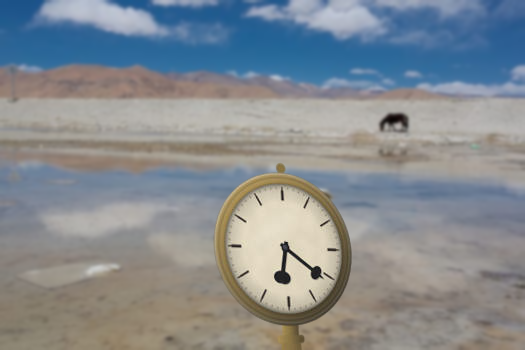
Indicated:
6.21
